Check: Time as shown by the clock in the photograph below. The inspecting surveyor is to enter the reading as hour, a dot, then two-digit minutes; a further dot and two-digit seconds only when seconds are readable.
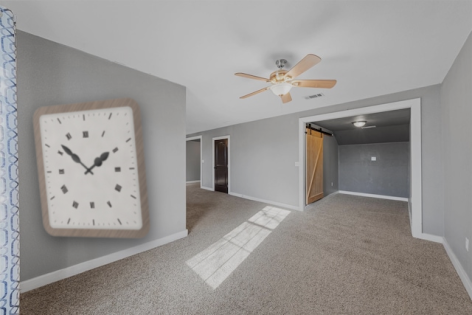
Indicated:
1.52
